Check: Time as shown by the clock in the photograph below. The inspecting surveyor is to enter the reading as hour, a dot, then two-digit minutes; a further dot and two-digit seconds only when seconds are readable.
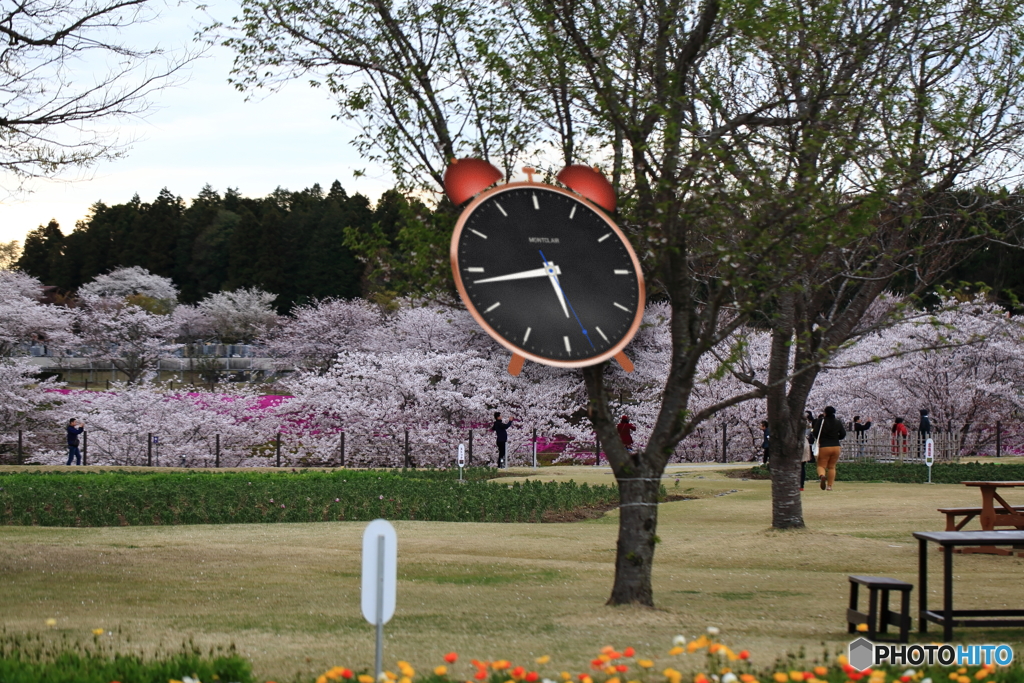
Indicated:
5.43.27
